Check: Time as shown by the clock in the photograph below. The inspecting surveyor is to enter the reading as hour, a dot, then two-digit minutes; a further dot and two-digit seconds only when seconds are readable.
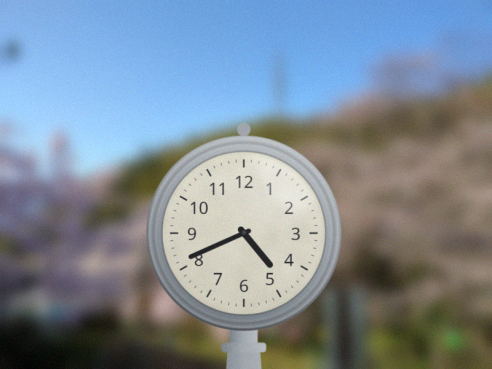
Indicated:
4.41
